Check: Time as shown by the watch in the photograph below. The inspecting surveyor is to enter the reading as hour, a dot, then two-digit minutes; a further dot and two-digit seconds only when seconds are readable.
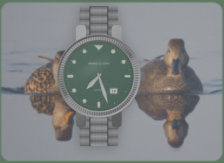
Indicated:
7.27
